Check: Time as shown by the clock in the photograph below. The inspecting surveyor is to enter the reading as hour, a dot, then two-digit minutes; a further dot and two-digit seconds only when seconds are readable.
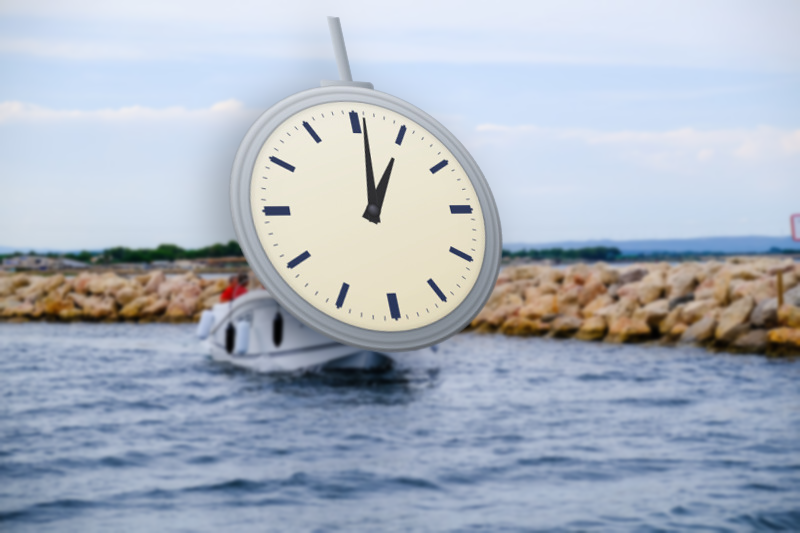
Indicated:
1.01
